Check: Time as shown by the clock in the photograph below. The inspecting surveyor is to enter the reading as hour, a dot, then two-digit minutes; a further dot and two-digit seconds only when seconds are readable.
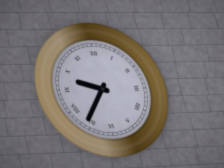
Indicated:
9.36
